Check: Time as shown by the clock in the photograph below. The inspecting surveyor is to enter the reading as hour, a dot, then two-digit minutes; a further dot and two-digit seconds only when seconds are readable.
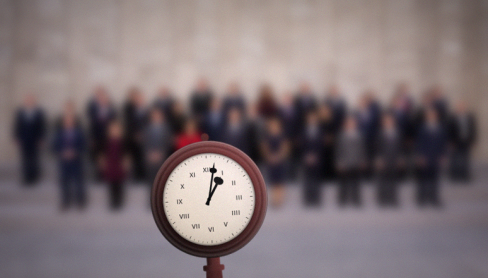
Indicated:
1.02
